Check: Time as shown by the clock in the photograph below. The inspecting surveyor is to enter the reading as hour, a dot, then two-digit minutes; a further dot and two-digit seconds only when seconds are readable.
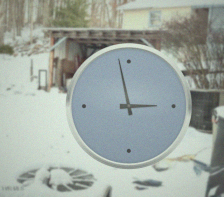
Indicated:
2.58
